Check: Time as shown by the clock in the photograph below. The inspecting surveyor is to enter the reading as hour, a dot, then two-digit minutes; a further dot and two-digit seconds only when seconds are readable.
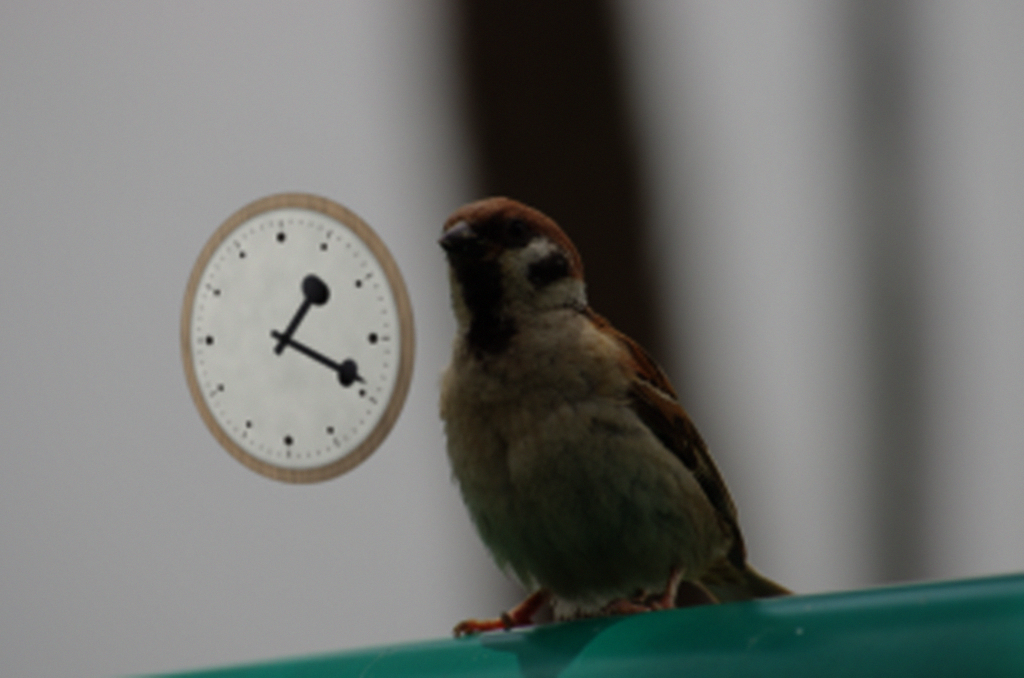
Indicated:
1.19
